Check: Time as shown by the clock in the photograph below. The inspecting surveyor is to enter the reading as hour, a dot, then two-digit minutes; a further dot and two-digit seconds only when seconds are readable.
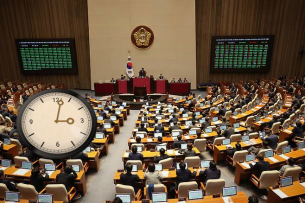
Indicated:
3.02
